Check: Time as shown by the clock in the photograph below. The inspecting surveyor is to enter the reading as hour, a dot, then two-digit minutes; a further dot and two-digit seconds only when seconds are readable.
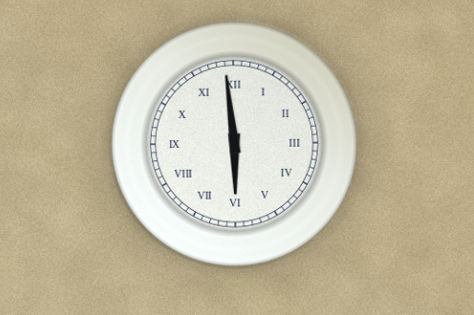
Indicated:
5.59
